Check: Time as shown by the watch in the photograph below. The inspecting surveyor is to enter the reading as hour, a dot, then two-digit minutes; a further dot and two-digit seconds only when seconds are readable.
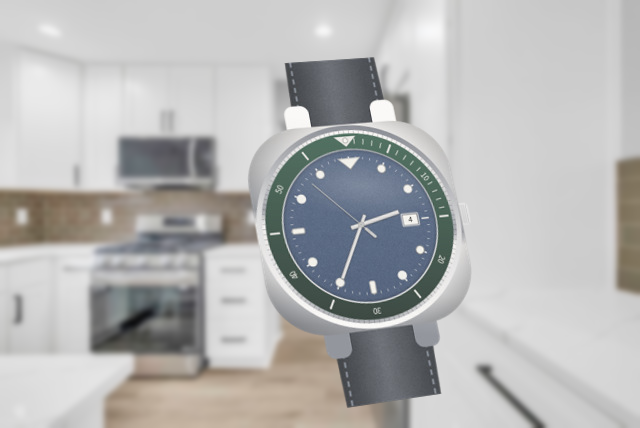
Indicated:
2.34.53
